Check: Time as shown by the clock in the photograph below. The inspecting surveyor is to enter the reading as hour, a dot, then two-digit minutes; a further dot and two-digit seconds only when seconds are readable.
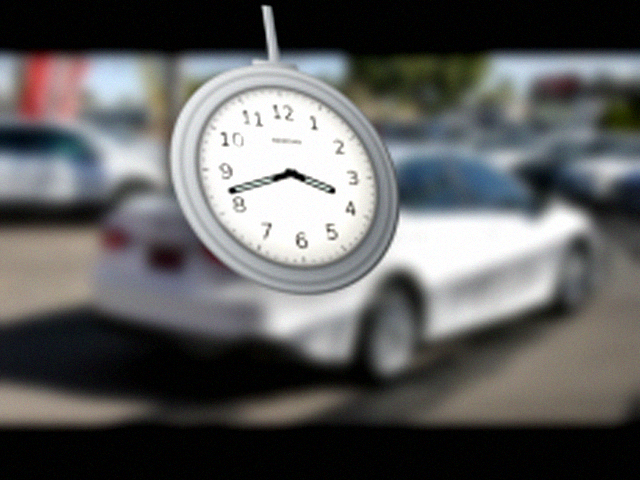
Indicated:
3.42
